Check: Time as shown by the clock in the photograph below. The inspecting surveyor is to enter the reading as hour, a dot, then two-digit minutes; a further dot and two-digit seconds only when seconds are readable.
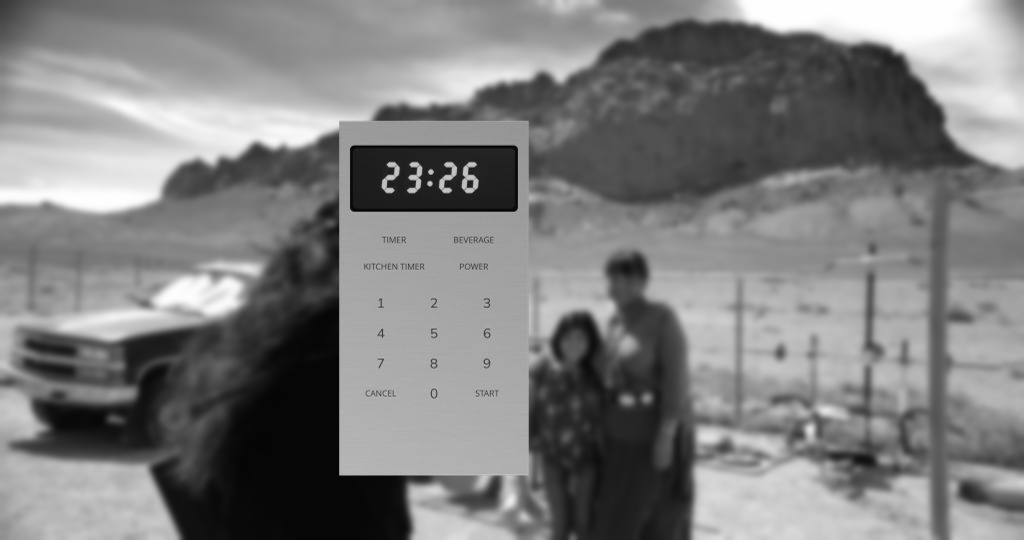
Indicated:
23.26
